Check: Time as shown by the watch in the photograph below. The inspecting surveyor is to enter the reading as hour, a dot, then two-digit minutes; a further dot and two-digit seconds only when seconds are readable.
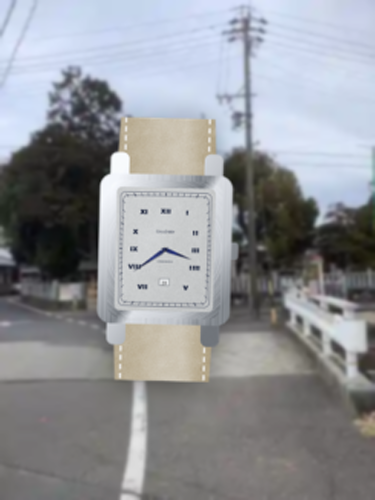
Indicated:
3.39
